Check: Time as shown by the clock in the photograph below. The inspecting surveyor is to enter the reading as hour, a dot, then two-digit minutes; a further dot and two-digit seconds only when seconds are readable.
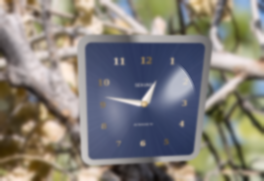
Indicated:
12.47
